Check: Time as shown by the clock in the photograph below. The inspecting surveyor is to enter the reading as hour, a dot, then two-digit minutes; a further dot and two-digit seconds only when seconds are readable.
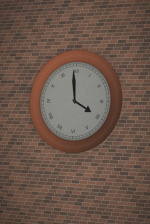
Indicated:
3.59
